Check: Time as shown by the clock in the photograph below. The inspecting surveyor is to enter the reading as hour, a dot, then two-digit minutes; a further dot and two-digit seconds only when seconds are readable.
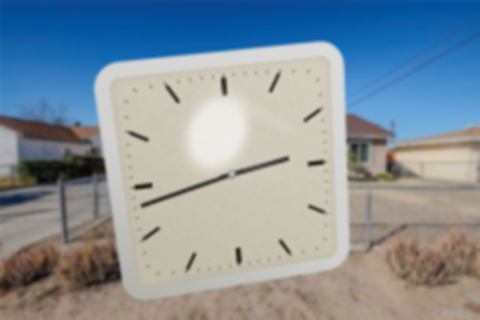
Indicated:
2.43
